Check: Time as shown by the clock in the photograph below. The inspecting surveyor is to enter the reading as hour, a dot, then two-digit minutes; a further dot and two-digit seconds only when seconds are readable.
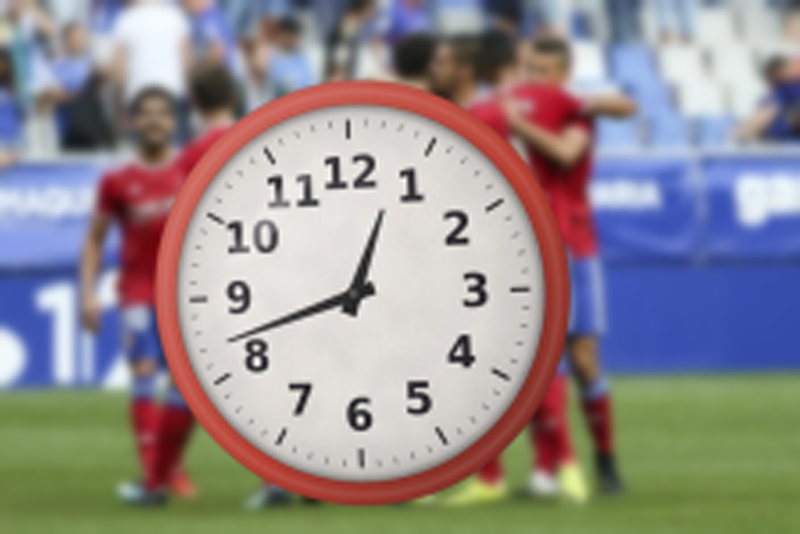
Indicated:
12.42
